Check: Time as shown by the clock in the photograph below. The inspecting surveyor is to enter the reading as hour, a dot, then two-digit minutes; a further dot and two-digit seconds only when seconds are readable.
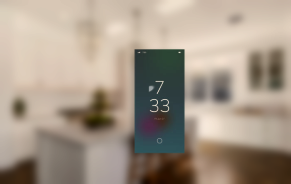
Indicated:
7.33
